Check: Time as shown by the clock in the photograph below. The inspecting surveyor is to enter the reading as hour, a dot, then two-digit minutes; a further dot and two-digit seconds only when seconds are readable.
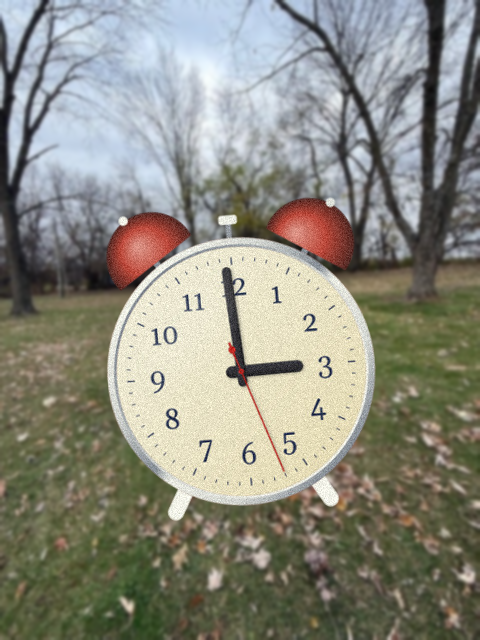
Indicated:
2.59.27
